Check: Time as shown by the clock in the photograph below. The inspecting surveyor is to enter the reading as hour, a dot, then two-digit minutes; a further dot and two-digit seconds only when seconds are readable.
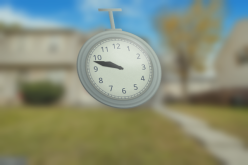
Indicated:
9.48
